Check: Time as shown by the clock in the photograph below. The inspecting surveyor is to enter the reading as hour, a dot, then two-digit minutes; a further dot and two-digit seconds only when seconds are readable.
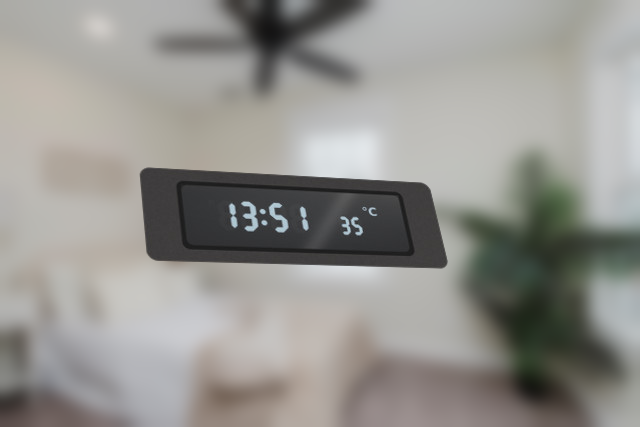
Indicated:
13.51
